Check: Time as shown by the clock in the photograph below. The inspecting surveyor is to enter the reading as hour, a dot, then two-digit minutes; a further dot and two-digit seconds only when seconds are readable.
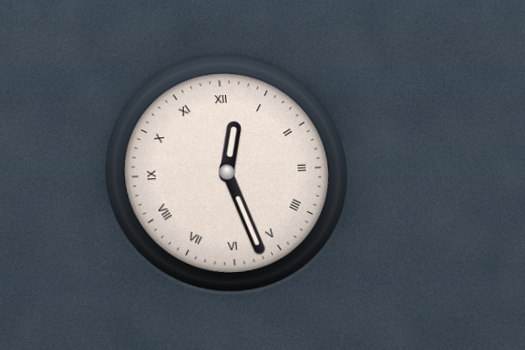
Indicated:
12.27
